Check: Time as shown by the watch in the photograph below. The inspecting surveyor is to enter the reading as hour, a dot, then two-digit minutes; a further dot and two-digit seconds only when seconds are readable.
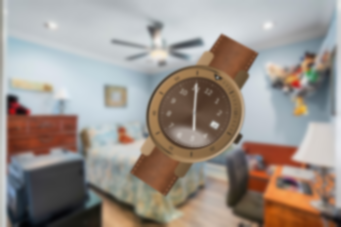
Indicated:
4.55
